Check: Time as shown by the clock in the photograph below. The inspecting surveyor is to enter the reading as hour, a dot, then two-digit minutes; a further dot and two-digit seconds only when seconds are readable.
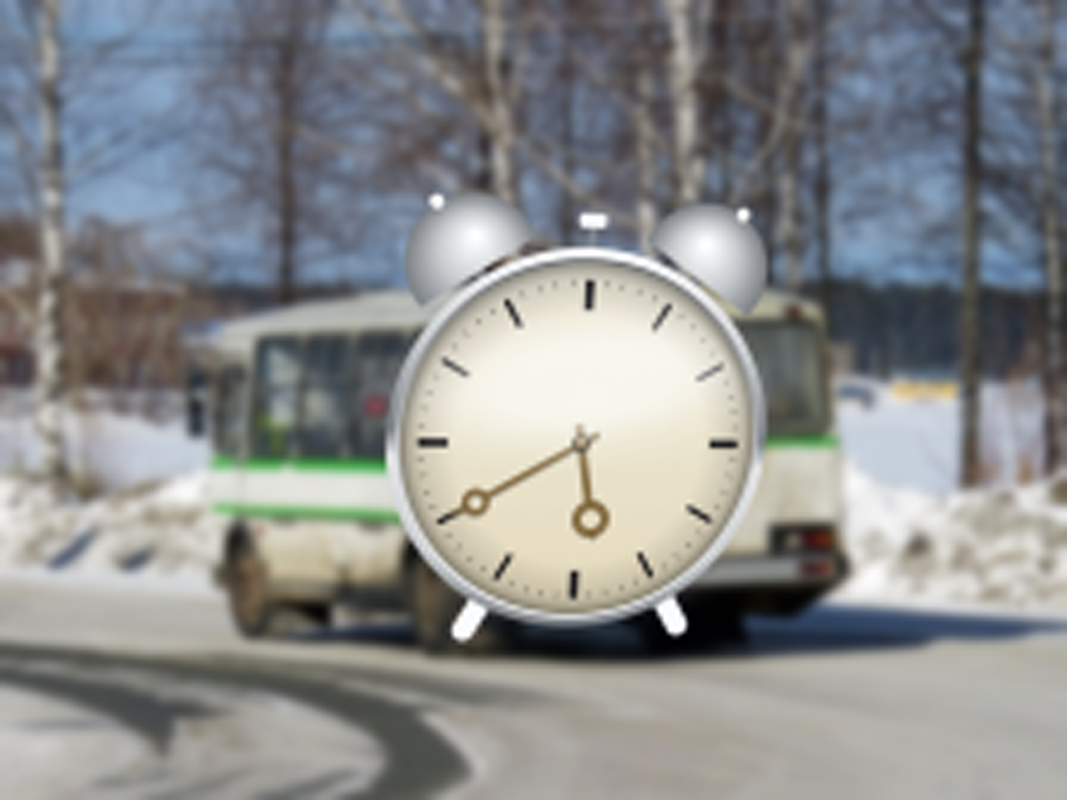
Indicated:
5.40
